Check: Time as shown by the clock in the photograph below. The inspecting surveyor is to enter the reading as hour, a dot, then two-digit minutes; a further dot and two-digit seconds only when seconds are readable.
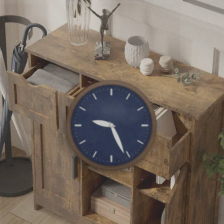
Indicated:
9.26
